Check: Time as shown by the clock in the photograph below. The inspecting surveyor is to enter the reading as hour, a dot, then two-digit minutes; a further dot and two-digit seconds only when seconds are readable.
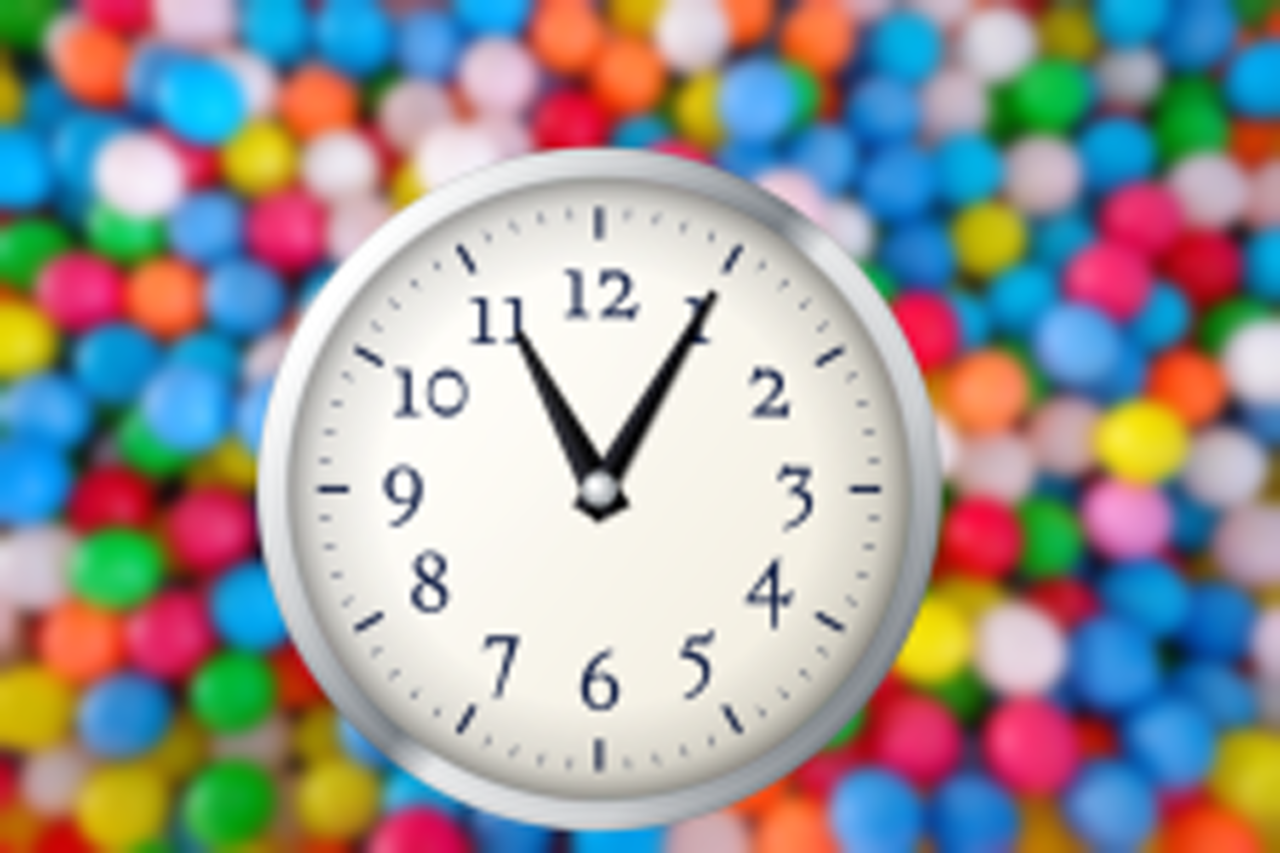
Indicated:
11.05
